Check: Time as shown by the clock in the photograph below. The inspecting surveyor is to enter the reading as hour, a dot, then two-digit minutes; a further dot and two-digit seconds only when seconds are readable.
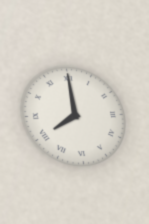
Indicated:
8.00
